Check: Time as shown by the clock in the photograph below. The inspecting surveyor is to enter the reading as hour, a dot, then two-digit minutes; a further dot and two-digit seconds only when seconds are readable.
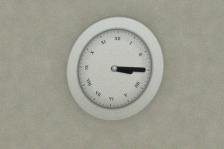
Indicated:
3.15
